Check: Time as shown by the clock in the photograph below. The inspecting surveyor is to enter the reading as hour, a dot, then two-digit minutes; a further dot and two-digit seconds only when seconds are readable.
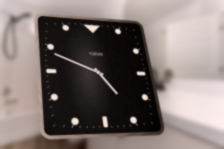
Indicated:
4.49
